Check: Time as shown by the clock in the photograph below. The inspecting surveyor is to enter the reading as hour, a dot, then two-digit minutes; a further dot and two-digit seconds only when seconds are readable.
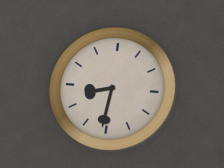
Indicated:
8.31
